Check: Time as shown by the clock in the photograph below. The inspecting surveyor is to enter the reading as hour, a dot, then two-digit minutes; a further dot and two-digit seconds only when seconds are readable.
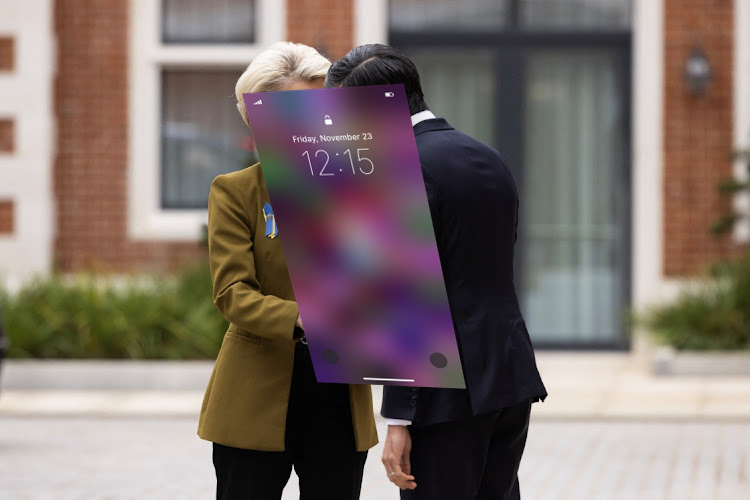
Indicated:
12.15
